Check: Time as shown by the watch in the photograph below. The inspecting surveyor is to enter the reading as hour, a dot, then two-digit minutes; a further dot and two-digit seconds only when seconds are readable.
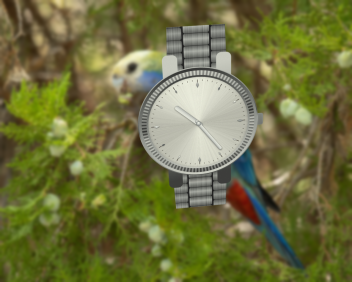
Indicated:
10.24
